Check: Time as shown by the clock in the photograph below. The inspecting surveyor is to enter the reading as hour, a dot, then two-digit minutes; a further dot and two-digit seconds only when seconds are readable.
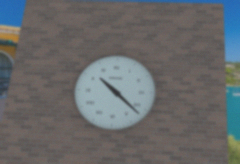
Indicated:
10.22
